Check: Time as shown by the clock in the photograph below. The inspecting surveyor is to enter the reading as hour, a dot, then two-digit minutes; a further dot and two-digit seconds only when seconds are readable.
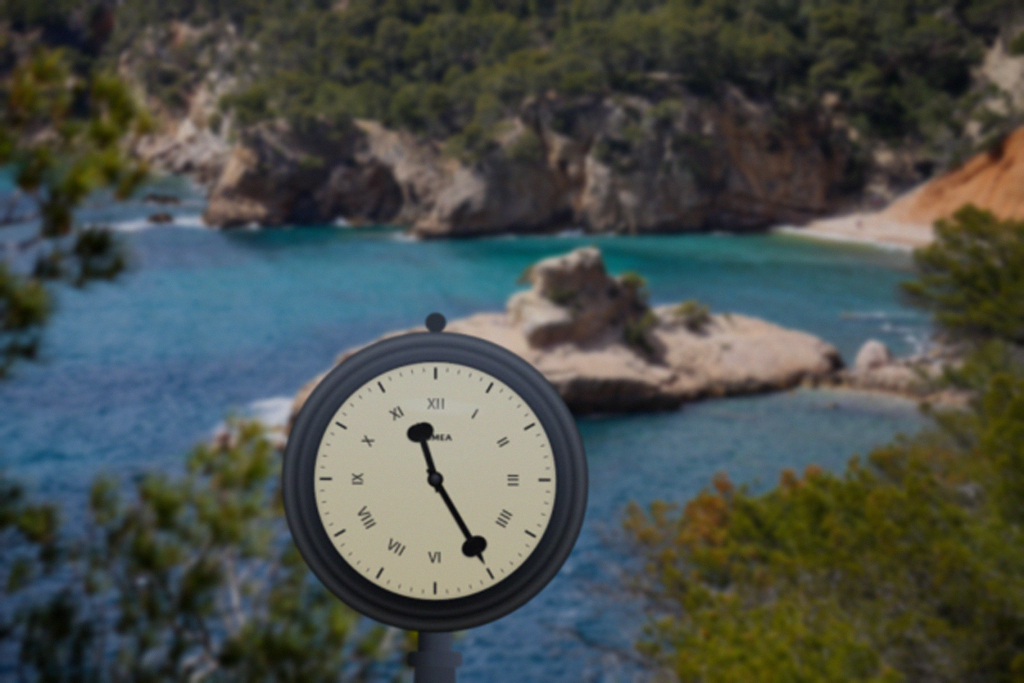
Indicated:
11.25
